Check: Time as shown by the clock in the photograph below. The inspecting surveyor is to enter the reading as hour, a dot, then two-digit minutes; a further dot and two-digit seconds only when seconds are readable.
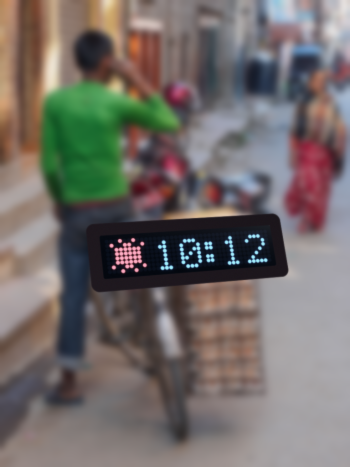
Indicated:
10.12
